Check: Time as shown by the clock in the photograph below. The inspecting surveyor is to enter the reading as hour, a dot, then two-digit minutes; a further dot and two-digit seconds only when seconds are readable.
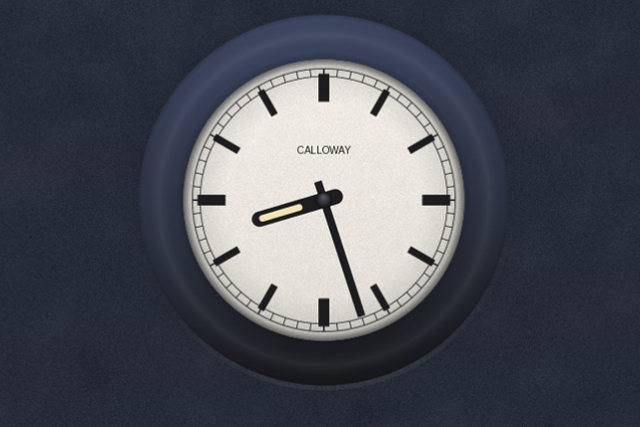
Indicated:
8.27
